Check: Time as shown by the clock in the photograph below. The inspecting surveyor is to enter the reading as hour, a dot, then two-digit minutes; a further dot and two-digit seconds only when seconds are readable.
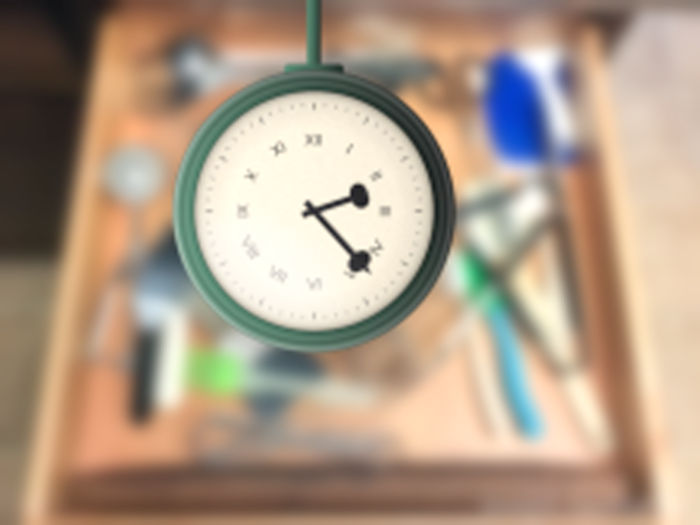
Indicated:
2.23
